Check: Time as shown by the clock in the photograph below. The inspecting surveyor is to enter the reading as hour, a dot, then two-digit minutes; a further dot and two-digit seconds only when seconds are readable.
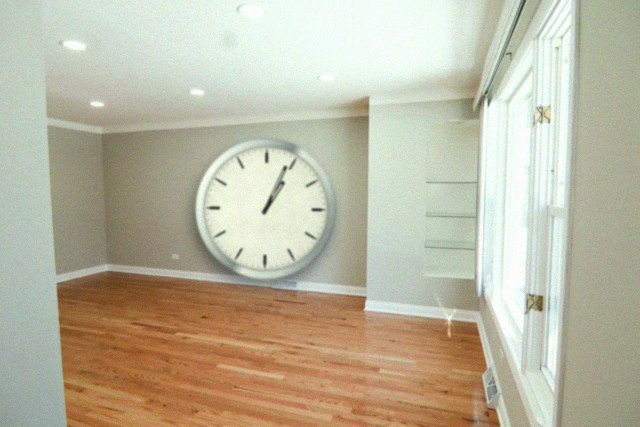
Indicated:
1.04
